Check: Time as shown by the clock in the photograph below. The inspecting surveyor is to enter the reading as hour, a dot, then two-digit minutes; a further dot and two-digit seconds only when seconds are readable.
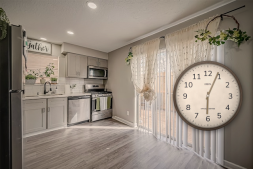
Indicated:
6.04
